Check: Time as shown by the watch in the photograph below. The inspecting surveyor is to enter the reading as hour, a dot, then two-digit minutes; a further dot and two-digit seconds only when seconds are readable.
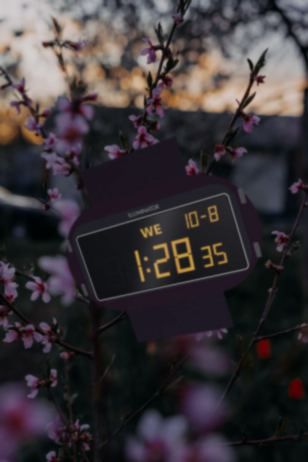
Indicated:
1.28.35
